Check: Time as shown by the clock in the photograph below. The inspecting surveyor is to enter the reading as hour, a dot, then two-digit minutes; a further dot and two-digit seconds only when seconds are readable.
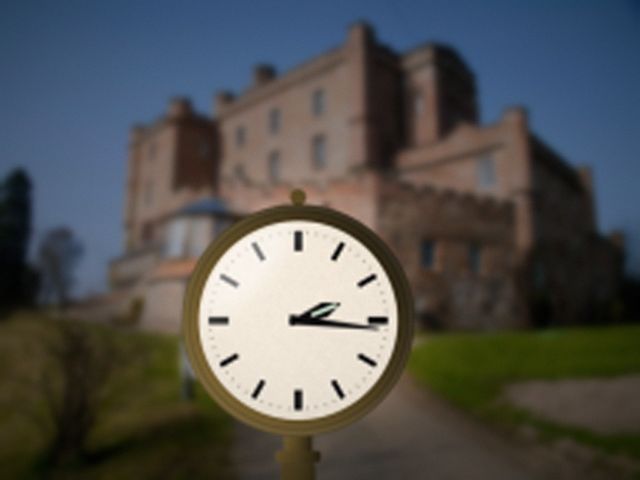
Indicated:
2.16
